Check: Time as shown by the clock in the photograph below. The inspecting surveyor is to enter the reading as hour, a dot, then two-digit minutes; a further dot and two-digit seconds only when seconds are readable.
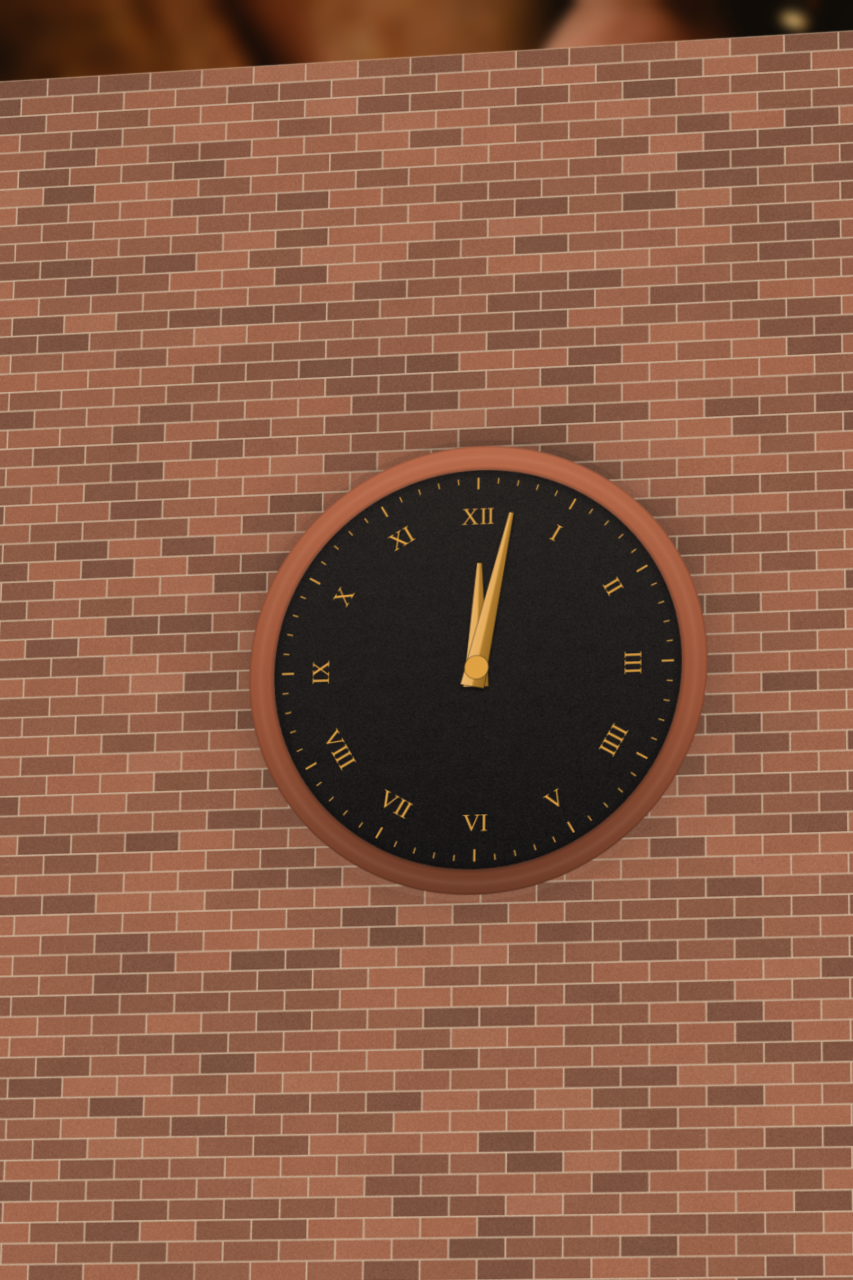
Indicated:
12.02
